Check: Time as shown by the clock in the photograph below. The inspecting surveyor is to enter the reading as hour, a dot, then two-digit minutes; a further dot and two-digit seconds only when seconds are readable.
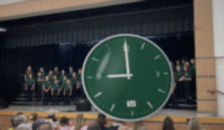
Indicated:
9.00
